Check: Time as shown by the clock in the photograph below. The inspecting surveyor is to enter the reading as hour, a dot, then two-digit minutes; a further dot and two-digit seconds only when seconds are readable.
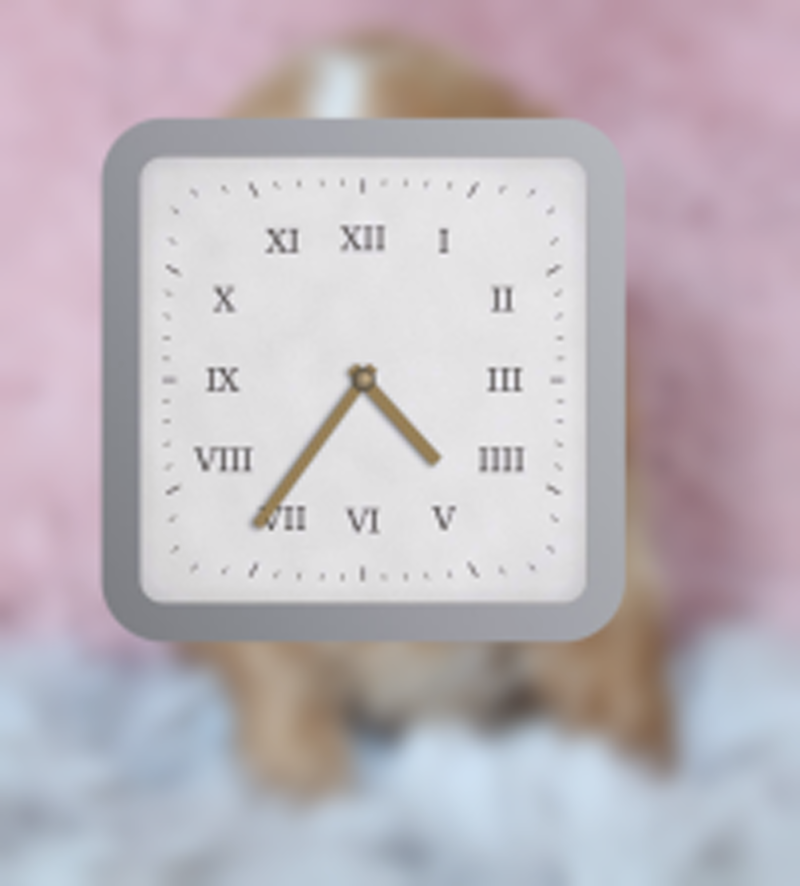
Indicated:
4.36
